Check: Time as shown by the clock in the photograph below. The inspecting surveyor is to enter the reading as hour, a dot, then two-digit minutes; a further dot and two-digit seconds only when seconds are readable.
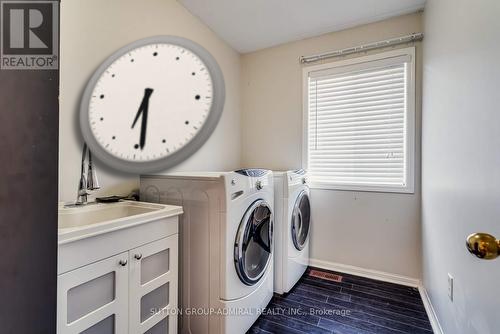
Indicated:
6.29
